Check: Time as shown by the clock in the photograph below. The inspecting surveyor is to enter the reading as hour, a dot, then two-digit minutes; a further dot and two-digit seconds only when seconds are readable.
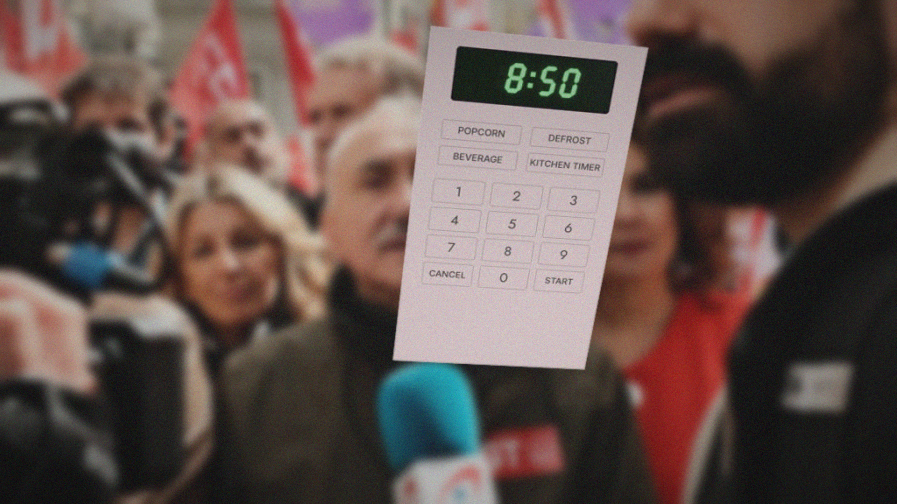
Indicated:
8.50
